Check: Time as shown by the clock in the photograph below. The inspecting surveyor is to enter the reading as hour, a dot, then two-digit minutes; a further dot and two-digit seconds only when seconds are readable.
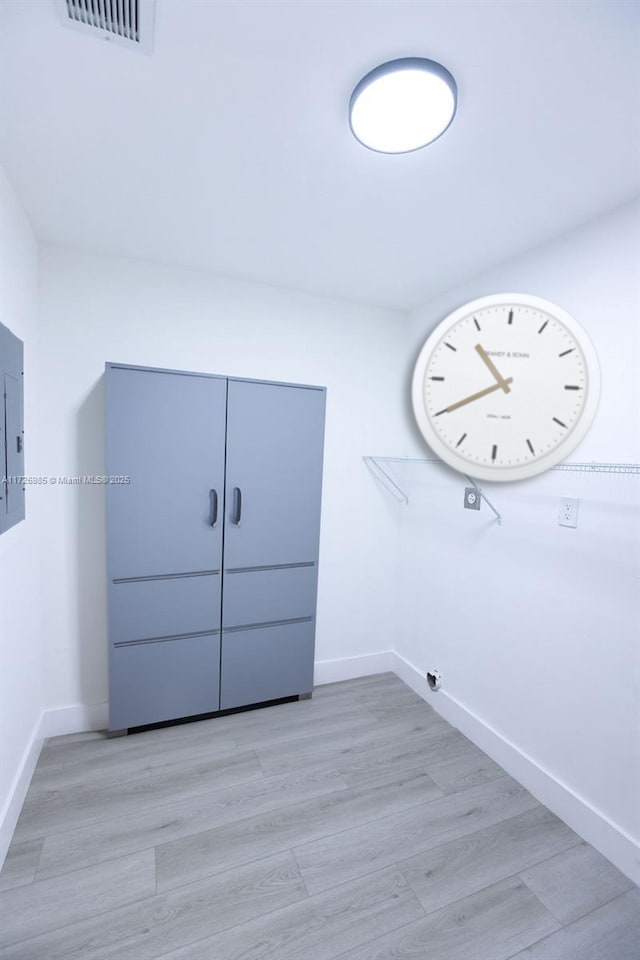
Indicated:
10.40
